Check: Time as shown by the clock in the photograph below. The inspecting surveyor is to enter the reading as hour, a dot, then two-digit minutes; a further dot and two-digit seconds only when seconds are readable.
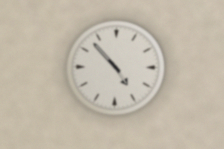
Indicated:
4.53
